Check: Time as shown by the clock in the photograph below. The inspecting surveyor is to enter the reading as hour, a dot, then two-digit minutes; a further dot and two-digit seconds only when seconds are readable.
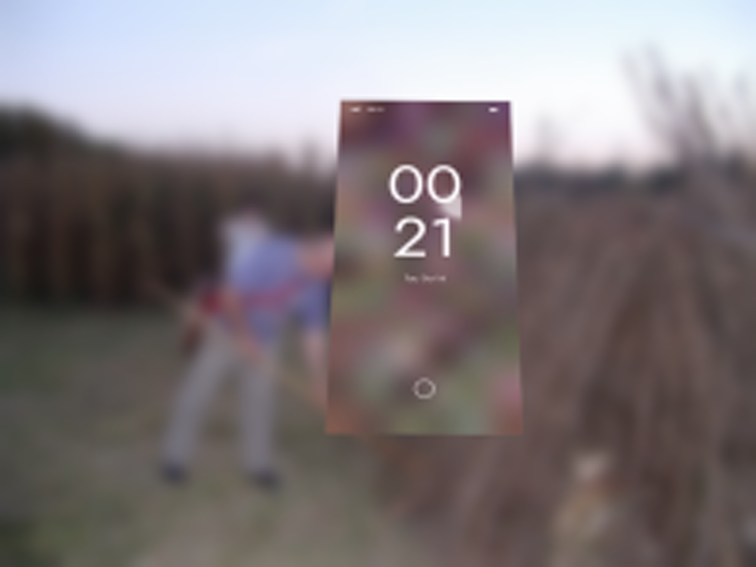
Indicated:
0.21
